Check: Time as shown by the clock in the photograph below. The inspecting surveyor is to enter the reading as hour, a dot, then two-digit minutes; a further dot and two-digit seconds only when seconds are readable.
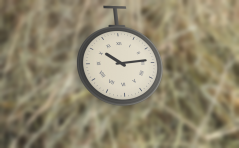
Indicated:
10.14
